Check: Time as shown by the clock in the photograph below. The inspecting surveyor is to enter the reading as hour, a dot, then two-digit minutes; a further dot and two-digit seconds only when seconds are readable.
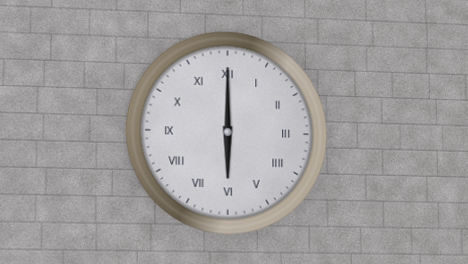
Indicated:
6.00
